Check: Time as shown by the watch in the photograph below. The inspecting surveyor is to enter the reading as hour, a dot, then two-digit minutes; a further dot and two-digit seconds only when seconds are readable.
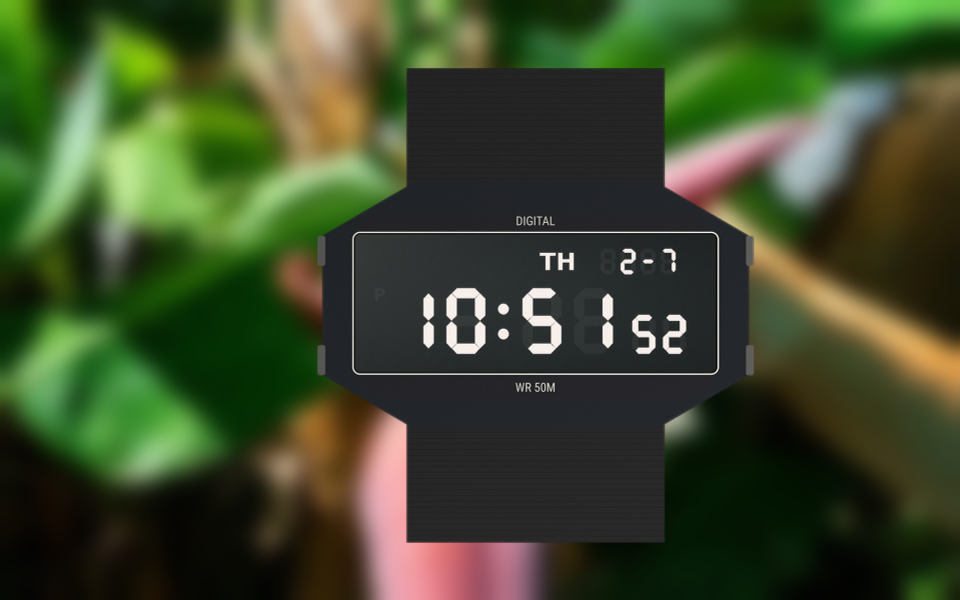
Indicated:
10.51.52
